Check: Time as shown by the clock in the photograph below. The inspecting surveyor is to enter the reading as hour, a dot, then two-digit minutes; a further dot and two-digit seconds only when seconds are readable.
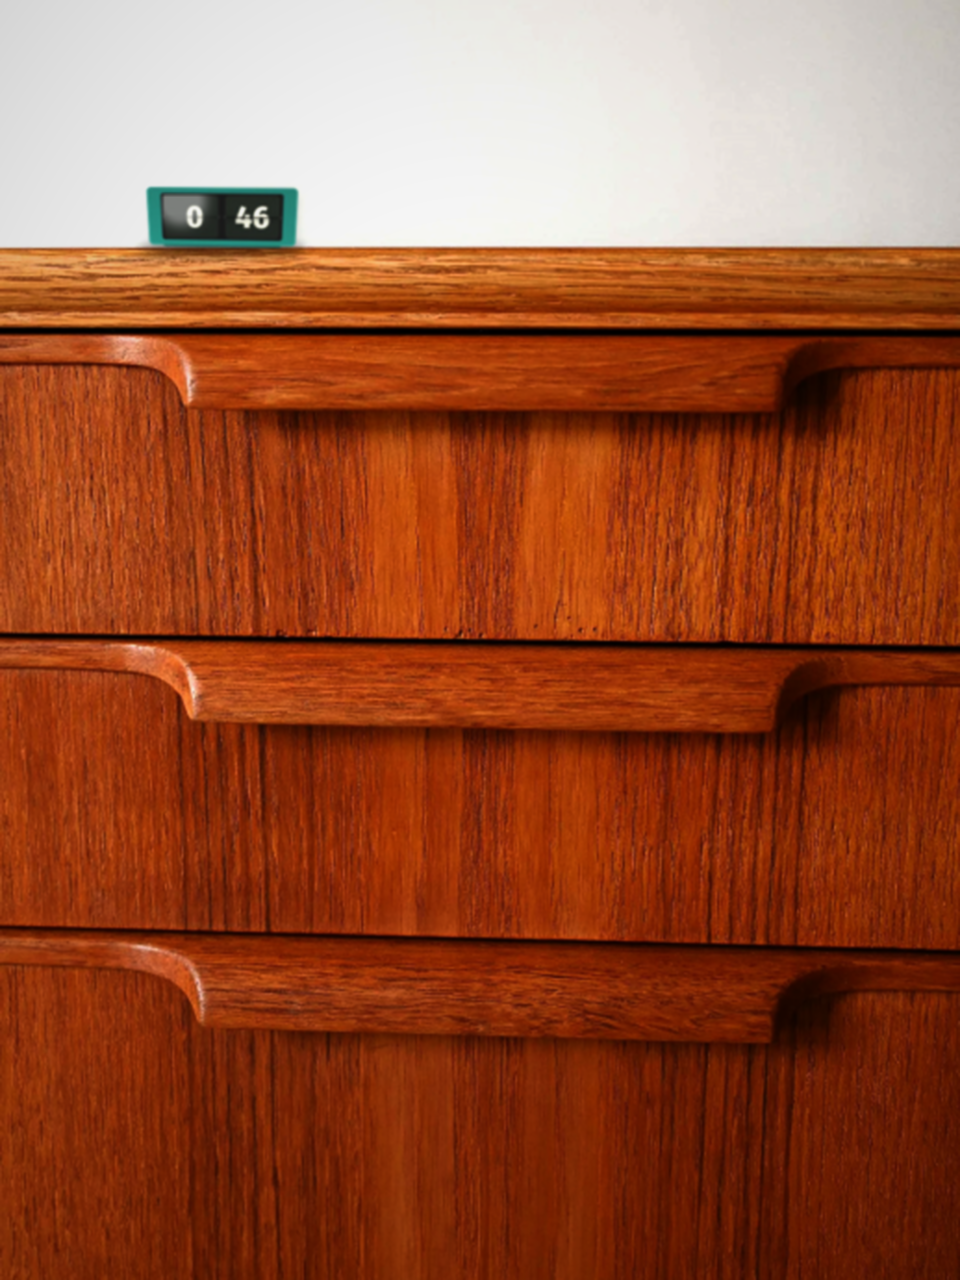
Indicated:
0.46
